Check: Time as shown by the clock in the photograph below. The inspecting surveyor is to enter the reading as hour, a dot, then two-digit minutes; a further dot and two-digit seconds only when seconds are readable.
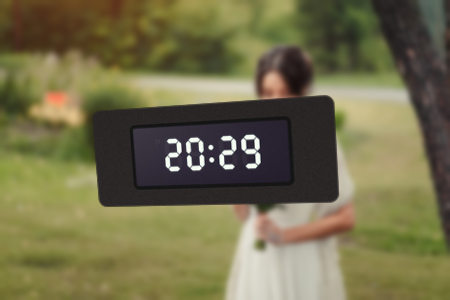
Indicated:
20.29
